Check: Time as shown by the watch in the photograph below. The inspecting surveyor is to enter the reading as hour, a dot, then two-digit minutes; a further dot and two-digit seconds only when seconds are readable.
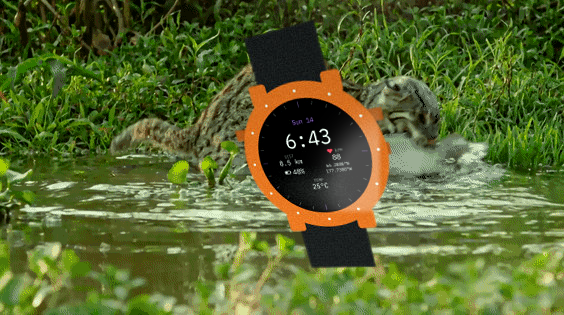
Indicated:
6.43
